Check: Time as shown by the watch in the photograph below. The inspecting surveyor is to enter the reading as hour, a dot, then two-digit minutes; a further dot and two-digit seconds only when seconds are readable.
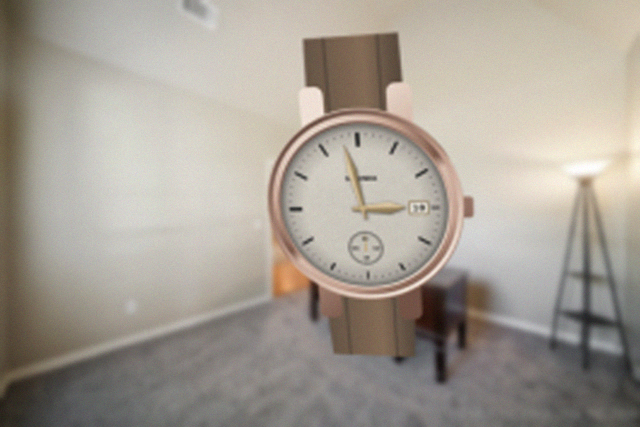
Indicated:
2.58
